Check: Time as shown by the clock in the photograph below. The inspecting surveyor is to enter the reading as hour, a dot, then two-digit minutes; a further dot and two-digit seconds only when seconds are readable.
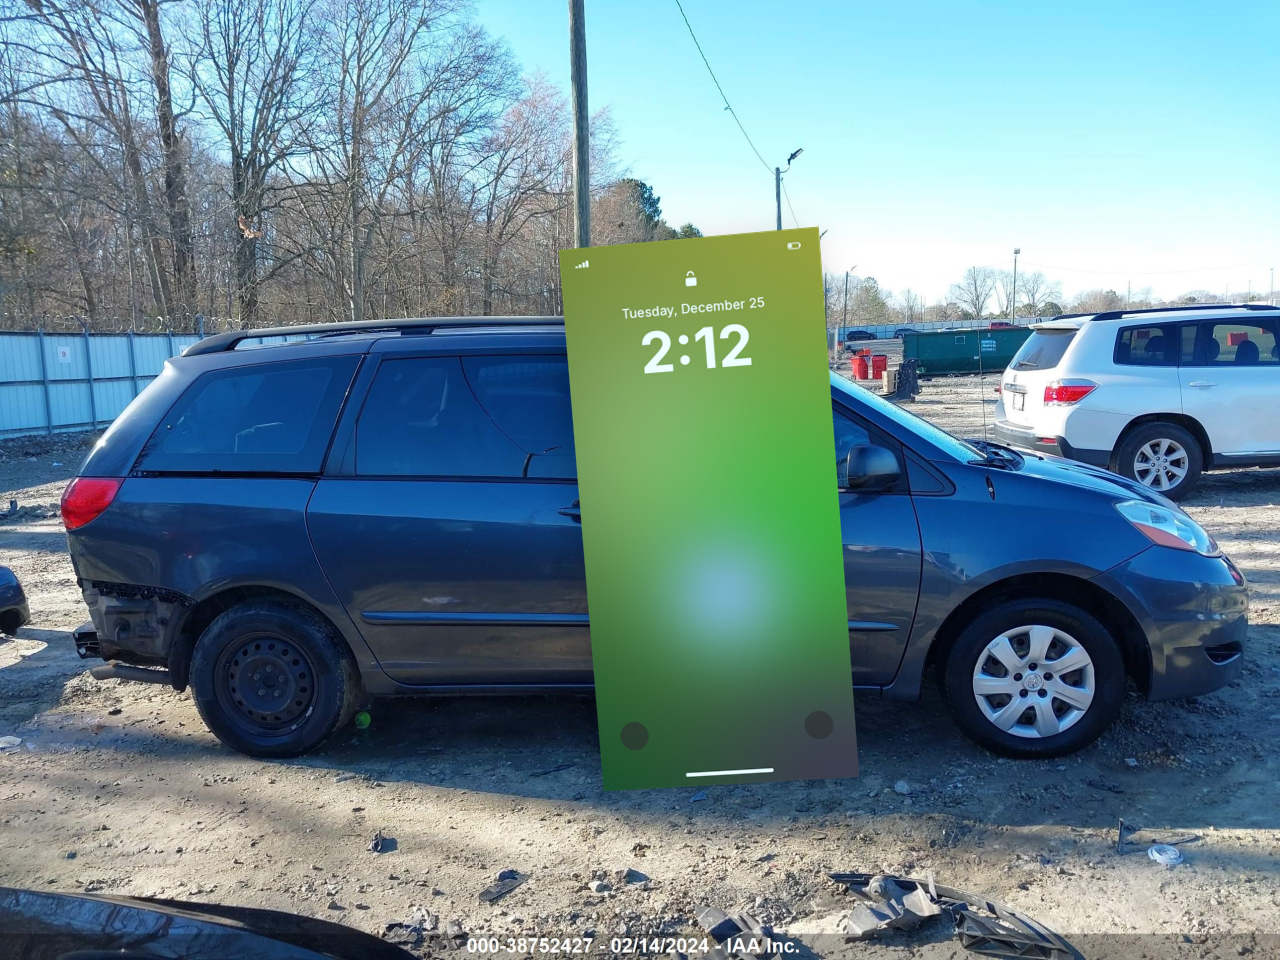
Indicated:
2.12
